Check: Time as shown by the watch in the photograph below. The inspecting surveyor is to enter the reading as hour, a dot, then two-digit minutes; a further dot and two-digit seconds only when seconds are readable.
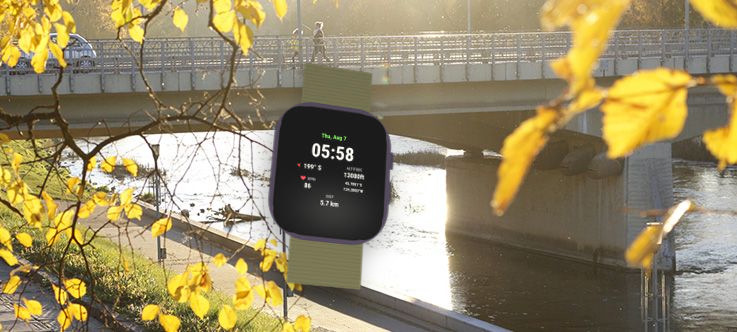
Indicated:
5.58
